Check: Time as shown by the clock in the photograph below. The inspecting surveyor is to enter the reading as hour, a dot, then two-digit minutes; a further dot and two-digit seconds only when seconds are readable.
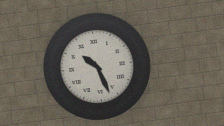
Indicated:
10.27
